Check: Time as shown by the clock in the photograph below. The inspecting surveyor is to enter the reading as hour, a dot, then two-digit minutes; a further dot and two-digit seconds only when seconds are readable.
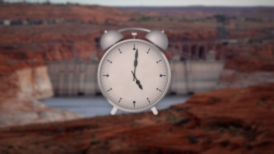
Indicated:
5.01
